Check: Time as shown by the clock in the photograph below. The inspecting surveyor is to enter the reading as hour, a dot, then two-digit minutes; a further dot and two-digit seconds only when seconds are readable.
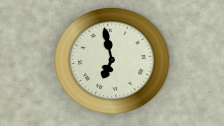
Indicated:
6.59
